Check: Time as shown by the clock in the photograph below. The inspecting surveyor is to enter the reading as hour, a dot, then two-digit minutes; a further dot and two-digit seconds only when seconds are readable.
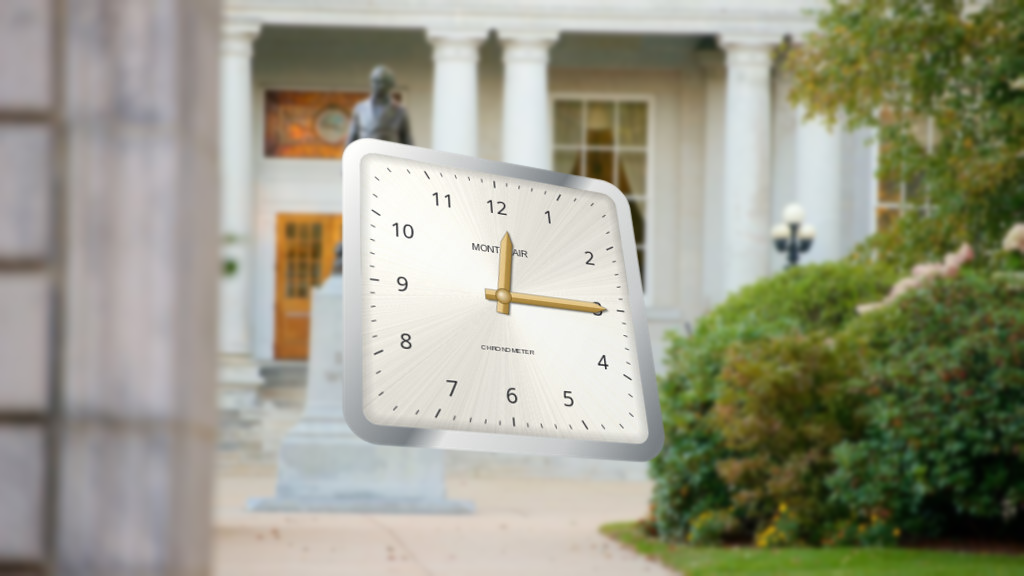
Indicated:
12.15
